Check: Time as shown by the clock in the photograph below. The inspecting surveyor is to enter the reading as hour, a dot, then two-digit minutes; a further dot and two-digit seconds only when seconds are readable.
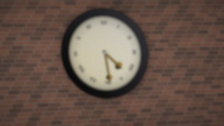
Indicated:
4.29
